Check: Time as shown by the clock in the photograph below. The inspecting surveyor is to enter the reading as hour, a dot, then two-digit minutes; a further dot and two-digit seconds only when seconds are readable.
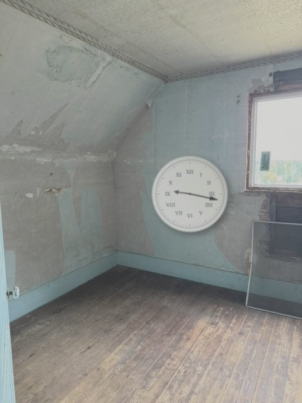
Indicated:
9.17
